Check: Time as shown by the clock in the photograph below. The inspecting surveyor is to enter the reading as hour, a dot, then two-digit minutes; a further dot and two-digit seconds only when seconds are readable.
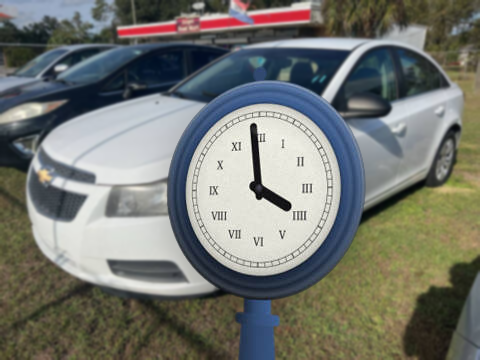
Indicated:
3.59
